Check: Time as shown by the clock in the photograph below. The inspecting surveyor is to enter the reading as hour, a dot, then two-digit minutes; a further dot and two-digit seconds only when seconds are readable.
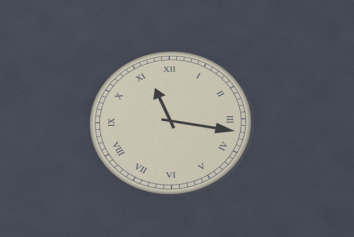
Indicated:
11.17
